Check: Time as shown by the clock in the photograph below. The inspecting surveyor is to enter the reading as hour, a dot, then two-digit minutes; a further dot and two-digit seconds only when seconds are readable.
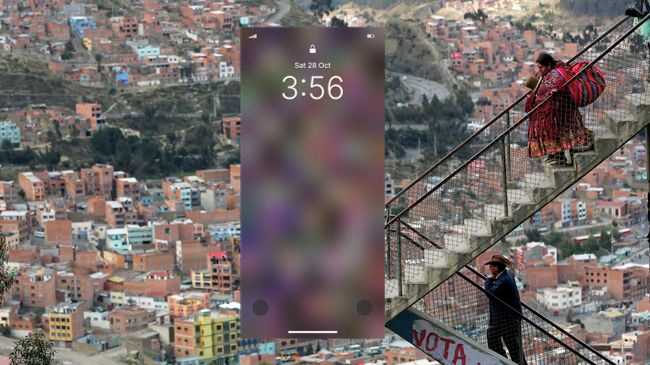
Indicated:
3.56
